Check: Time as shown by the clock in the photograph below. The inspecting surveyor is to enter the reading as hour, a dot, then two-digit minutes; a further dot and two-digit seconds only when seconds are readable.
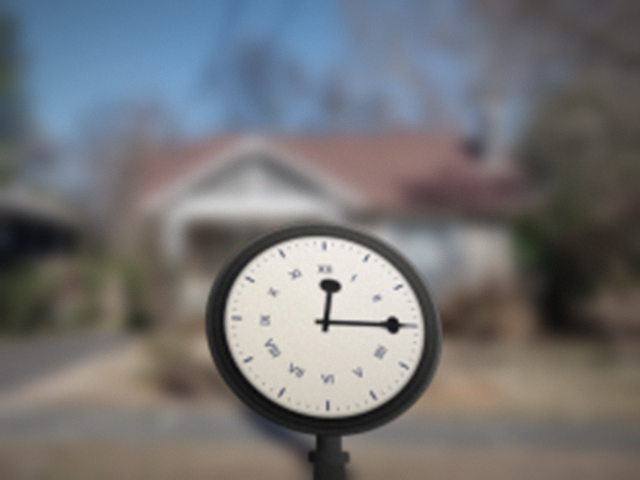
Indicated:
12.15
